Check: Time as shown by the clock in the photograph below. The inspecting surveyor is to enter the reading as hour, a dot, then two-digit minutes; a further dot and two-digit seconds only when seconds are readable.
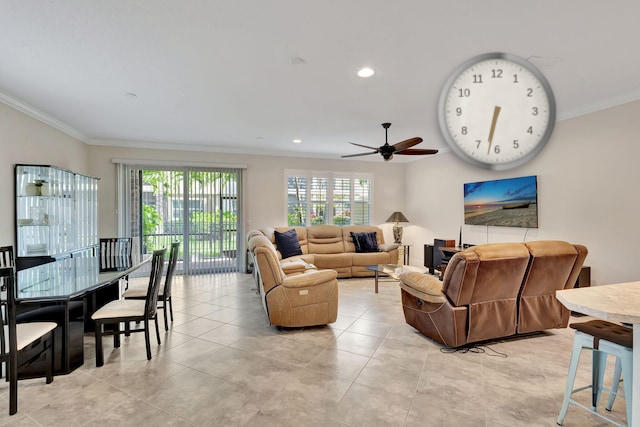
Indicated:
6.32
